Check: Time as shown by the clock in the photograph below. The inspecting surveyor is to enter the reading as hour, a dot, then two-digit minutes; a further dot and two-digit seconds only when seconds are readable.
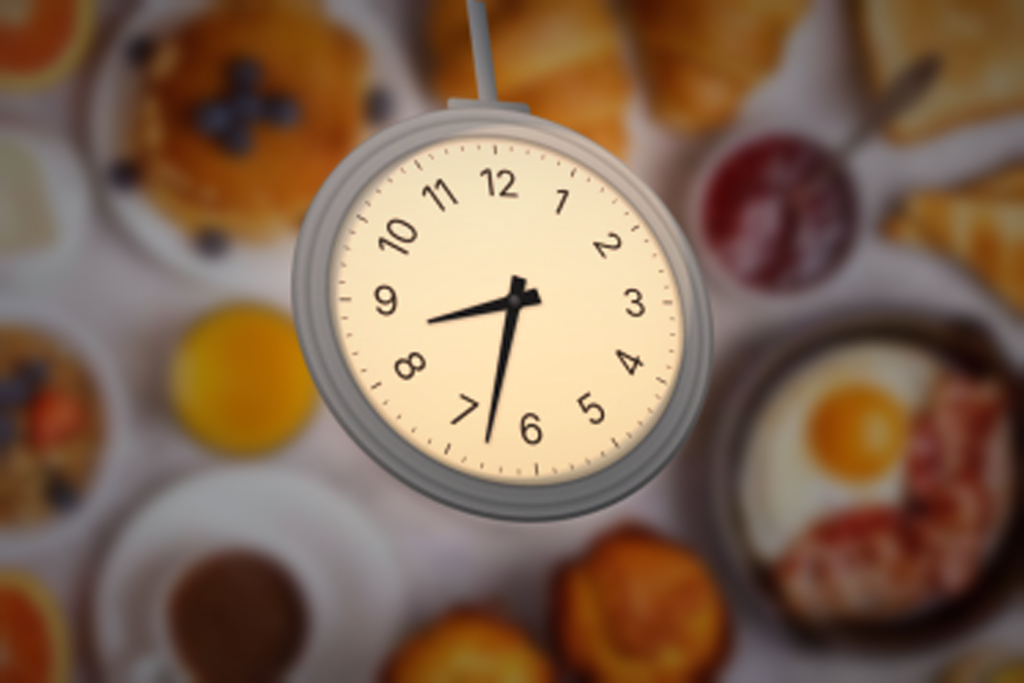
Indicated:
8.33
